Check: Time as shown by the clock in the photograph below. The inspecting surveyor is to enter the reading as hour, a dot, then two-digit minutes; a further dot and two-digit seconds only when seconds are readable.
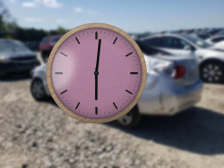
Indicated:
6.01
